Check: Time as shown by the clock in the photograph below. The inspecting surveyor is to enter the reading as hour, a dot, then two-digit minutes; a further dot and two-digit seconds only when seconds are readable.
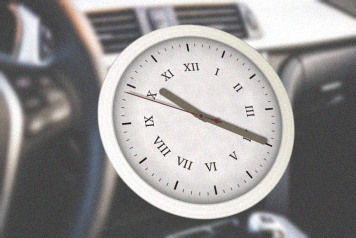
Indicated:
10.19.49
